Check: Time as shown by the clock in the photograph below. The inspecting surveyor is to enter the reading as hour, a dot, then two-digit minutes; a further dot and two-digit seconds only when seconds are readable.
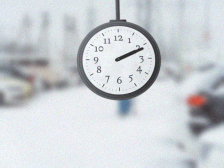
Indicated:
2.11
